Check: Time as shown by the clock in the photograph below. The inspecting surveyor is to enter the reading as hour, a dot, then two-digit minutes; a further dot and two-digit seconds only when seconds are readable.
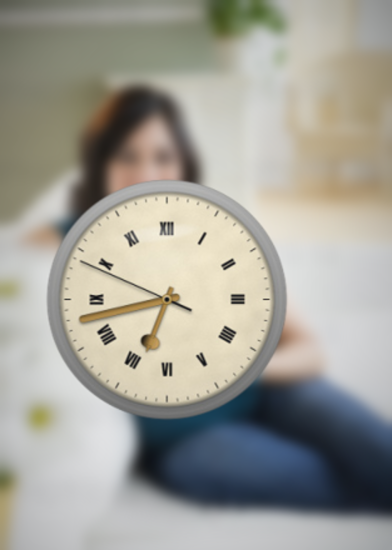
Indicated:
6.42.49
